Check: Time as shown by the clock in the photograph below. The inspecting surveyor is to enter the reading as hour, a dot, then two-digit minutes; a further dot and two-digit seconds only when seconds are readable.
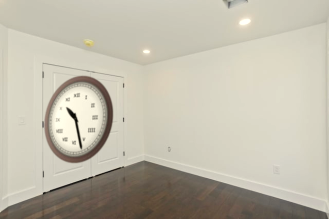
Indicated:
10.27
